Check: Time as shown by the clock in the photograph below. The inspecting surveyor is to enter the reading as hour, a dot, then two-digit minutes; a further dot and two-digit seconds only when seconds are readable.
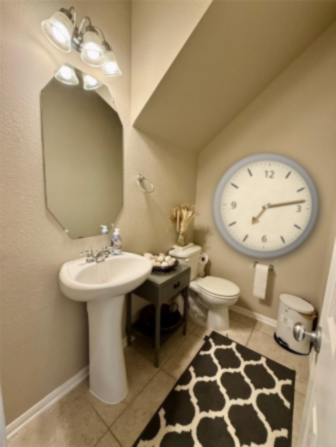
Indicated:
7.13
